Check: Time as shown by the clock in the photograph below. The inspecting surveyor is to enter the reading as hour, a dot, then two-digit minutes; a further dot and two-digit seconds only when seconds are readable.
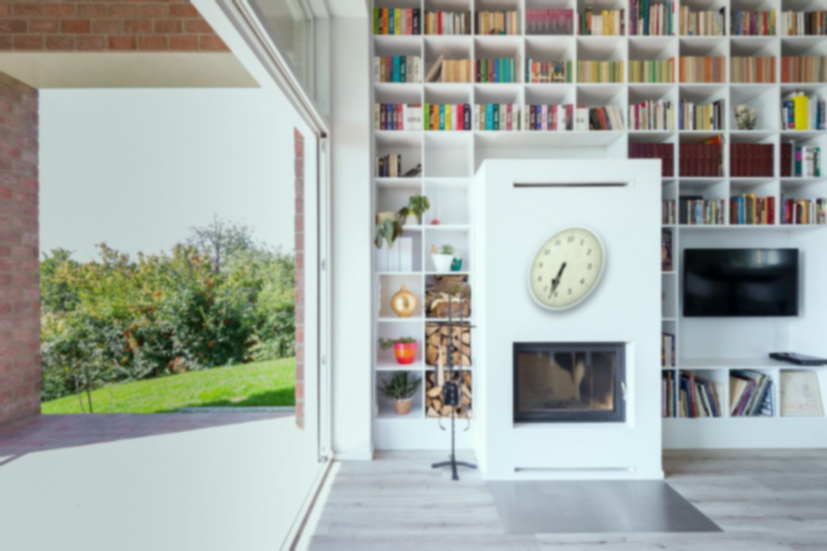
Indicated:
6.32
